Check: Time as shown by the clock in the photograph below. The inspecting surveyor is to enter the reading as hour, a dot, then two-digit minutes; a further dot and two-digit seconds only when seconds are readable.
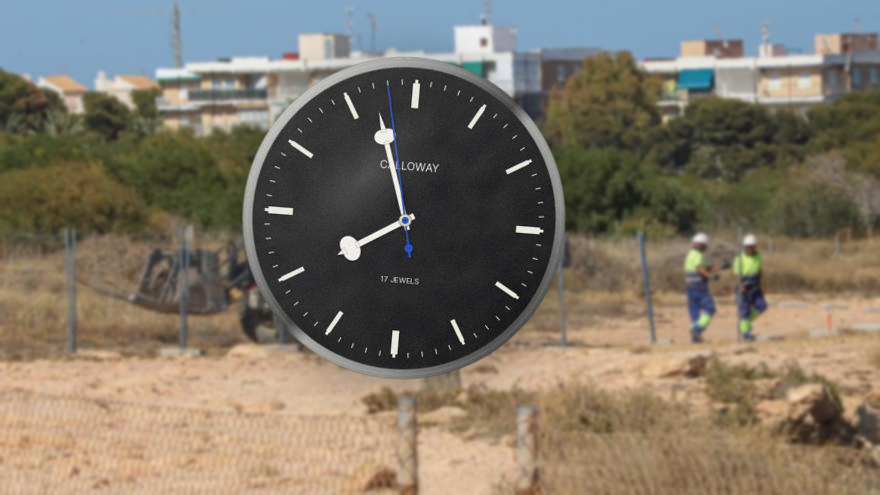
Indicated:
7.56.58
